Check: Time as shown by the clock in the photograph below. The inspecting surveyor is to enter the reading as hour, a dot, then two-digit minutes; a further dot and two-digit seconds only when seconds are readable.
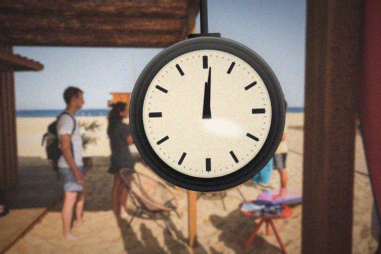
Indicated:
12.01
